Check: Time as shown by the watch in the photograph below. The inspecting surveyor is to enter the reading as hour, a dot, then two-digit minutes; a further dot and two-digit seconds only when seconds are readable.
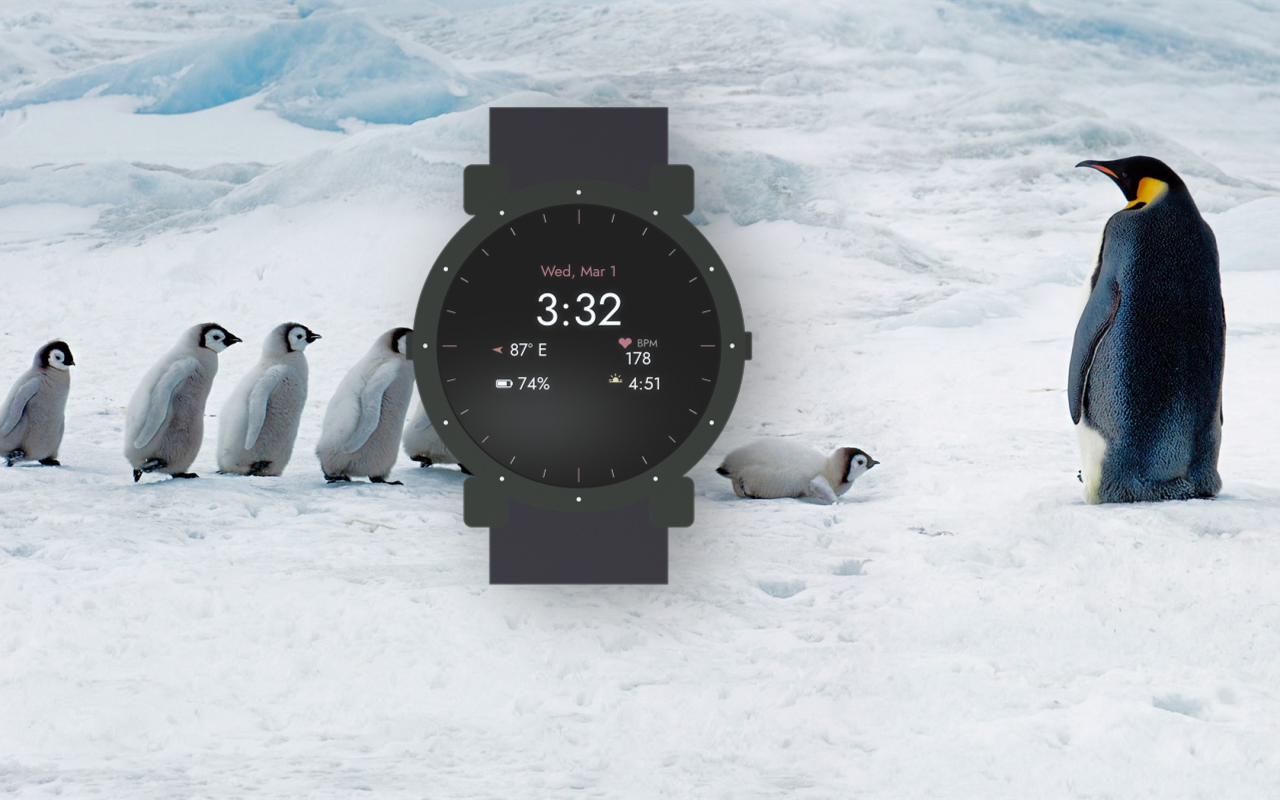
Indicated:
3.32
